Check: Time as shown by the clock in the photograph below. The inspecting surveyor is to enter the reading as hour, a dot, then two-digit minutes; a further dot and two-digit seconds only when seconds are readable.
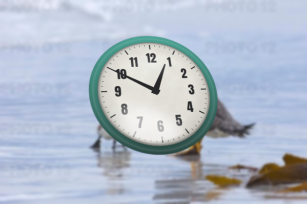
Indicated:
12.50
